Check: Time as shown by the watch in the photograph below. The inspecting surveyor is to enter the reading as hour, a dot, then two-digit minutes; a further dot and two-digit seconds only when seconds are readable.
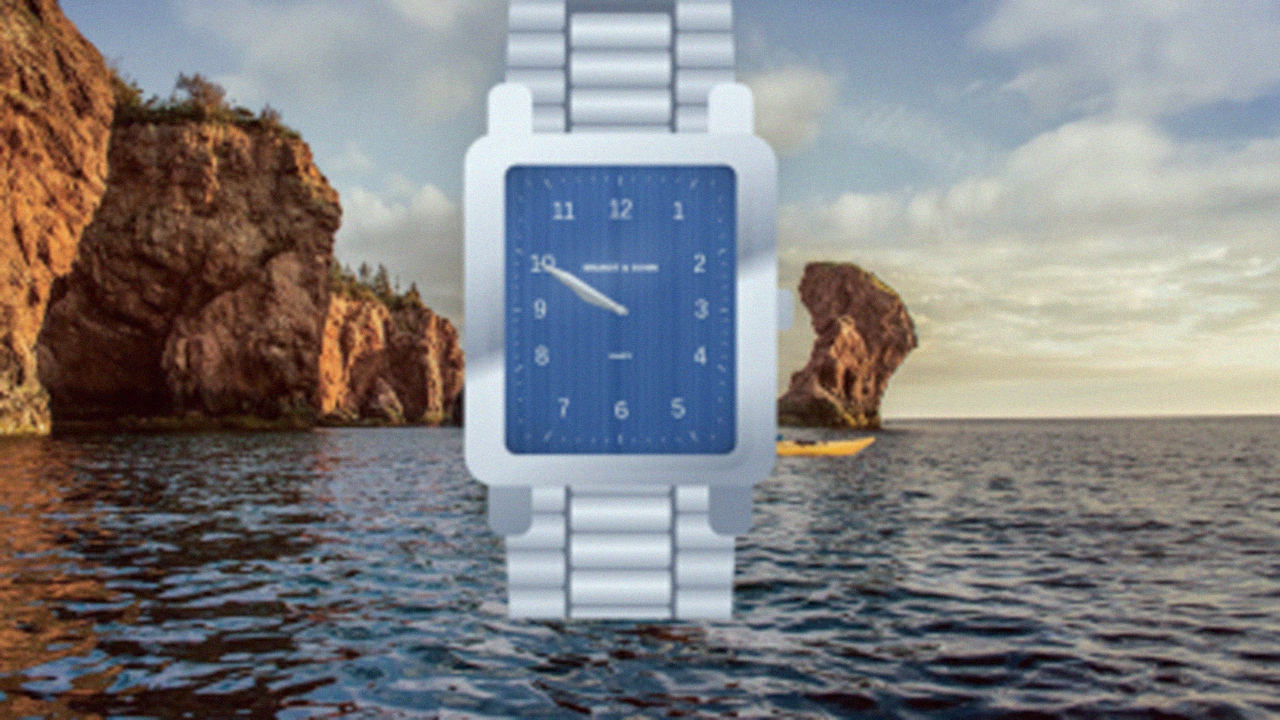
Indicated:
9.50
